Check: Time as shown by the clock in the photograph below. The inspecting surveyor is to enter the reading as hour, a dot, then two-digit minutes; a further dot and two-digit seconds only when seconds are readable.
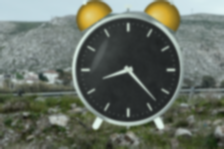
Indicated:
8.23
